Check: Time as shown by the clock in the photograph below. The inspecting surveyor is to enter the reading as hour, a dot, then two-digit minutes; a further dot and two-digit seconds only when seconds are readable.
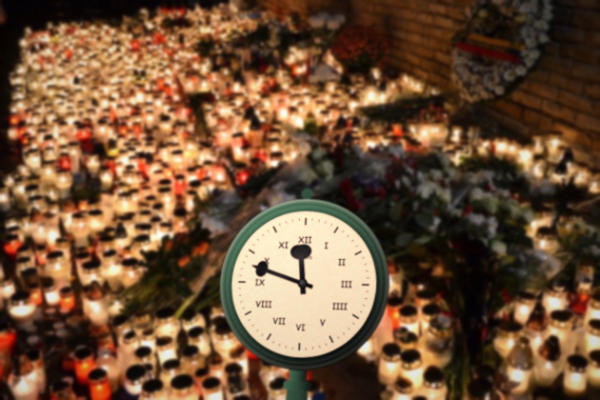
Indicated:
11.48
